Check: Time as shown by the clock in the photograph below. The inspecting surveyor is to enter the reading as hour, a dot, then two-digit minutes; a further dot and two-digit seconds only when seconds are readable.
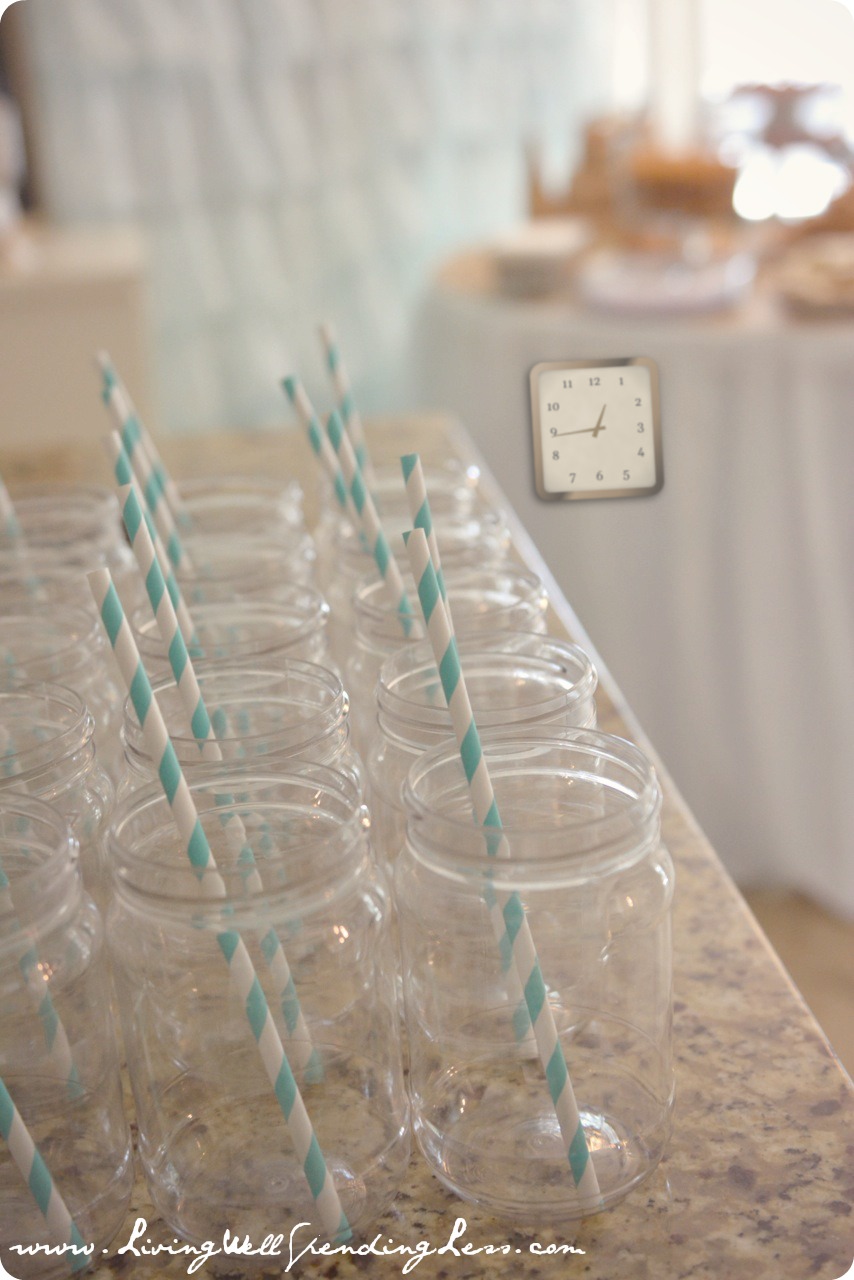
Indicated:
12.44
